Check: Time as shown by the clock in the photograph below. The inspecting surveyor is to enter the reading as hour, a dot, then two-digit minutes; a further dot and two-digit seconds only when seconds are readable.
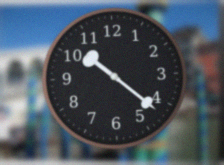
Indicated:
10.22
